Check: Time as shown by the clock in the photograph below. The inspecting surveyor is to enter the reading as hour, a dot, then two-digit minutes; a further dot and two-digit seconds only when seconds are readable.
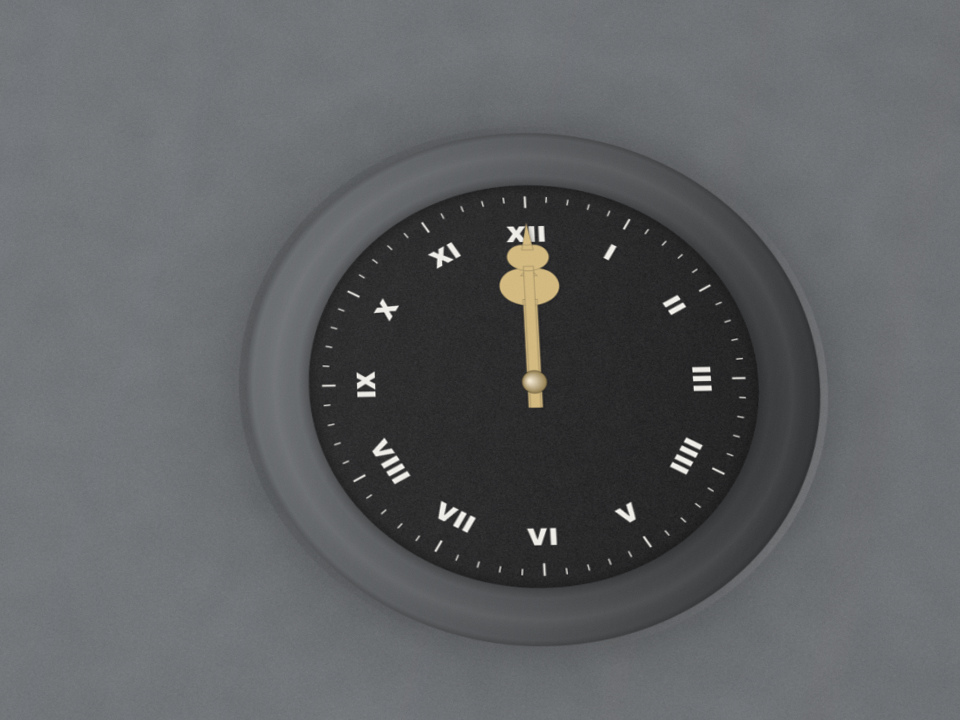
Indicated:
12.00
